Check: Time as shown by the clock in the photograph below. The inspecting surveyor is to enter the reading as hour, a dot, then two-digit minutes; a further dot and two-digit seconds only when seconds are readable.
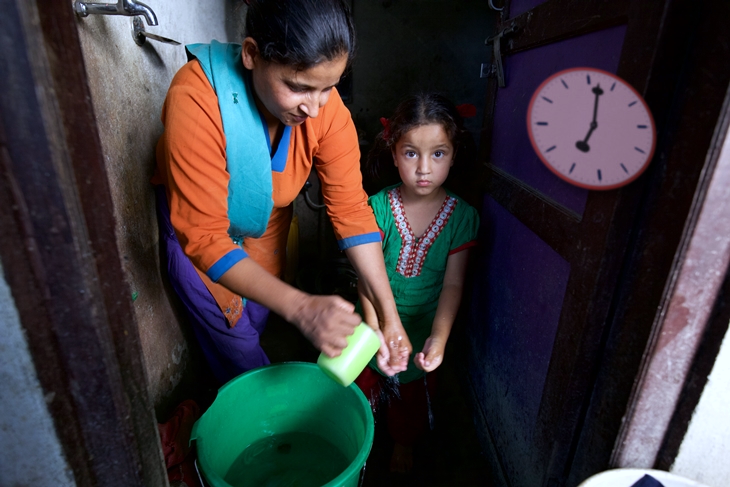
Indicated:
7.02
